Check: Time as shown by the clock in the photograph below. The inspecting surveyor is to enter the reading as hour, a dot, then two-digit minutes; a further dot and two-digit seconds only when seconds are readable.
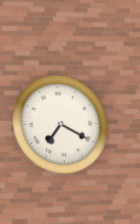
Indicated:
7.20
